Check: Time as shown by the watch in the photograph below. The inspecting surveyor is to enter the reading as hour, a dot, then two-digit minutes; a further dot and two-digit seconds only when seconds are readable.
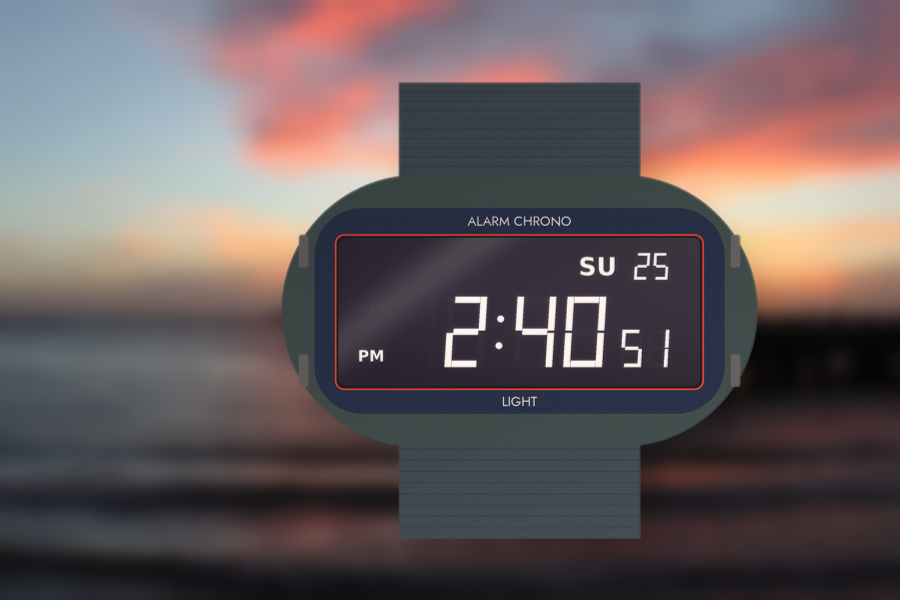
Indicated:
2.40.51
